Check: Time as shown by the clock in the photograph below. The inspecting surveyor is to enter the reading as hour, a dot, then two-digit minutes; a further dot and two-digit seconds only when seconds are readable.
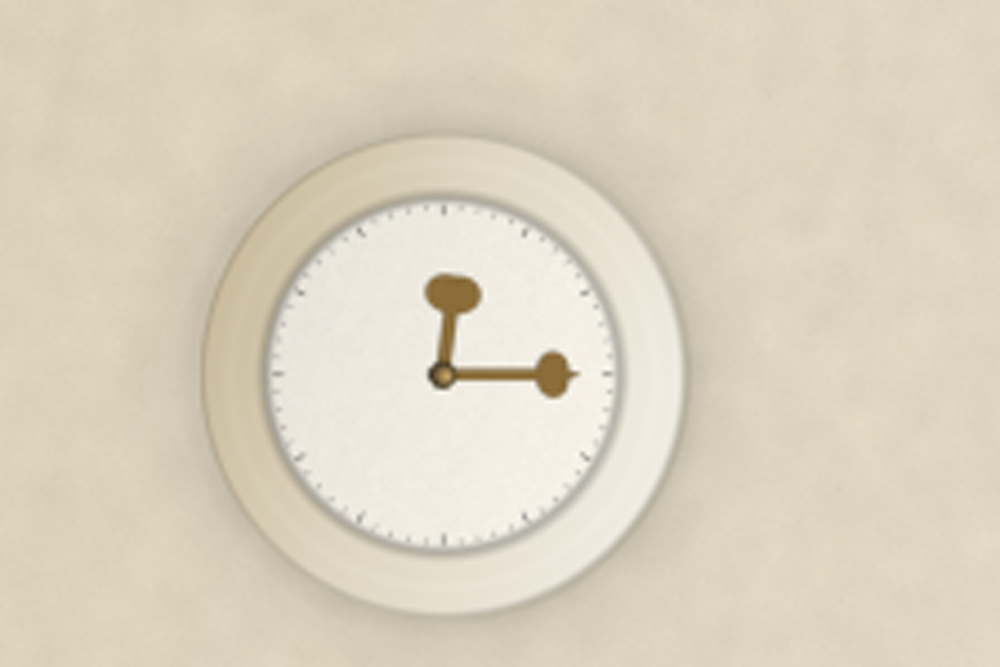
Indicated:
12.15
